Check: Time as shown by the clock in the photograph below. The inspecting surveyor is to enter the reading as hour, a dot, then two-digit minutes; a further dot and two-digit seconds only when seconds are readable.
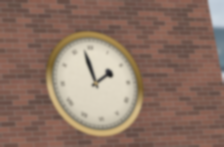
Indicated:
1.58
